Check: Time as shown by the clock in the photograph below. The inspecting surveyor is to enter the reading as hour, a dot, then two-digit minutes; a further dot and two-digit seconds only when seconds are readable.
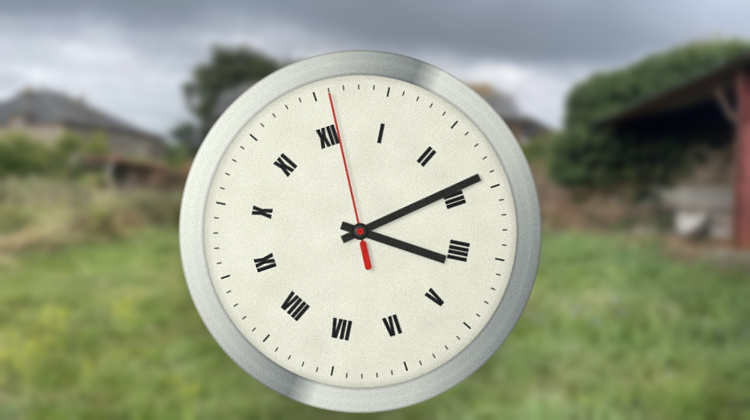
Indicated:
4.14.01
